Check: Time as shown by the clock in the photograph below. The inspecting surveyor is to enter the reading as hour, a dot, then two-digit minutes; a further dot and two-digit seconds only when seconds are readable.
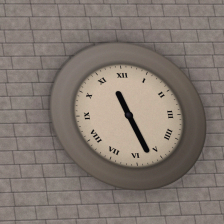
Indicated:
11.27
